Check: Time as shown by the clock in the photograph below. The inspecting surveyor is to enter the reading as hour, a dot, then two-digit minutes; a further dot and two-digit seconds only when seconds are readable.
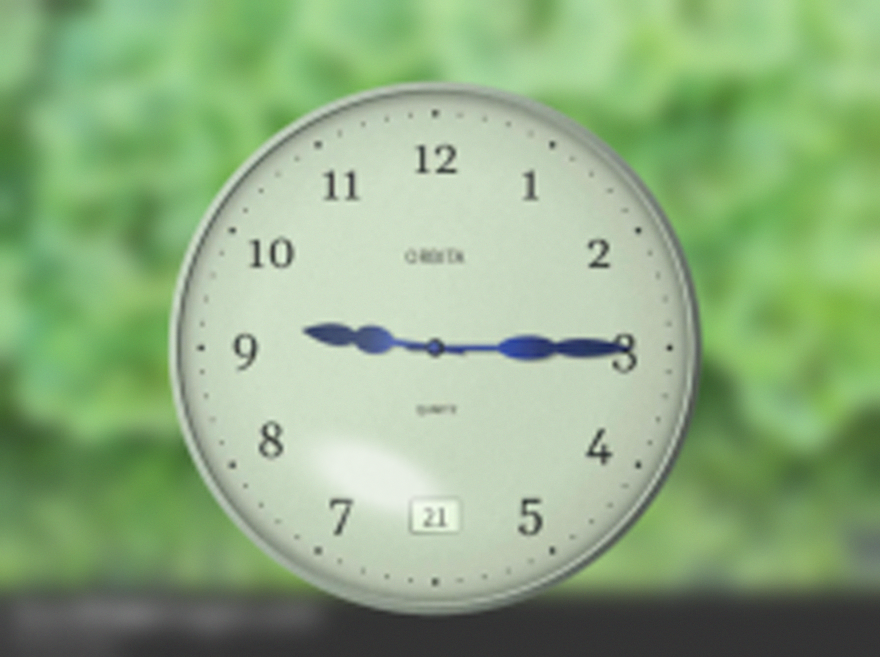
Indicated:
9.15
